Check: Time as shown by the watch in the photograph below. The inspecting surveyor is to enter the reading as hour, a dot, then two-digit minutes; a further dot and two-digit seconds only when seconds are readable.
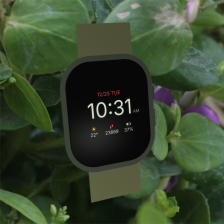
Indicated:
10.31
